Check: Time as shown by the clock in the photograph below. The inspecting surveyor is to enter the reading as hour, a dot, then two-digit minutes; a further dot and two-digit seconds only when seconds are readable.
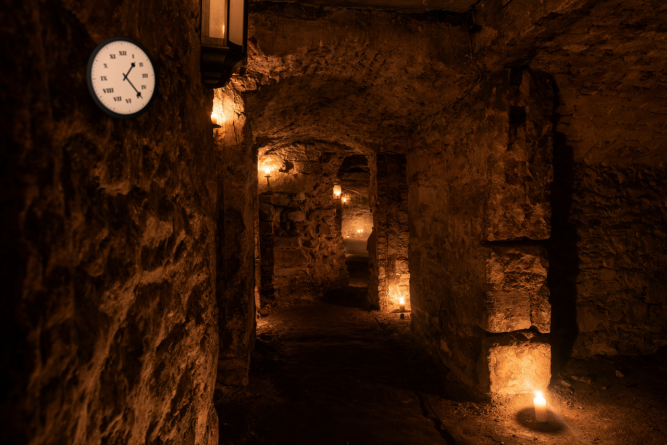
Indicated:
1.24
